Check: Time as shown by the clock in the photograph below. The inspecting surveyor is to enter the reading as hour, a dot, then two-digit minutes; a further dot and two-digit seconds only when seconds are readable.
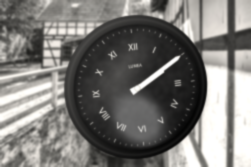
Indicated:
2.10
